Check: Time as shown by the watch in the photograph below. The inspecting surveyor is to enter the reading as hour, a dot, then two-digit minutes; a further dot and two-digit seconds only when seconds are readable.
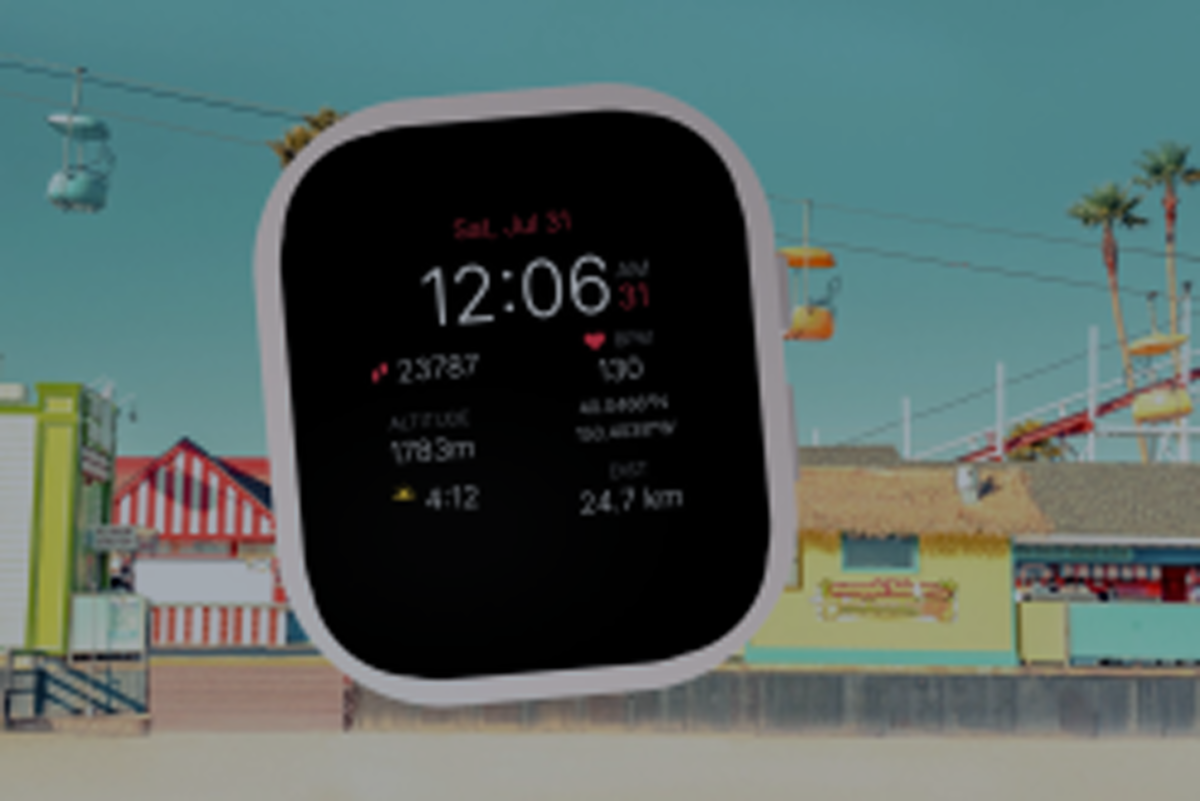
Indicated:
12.06
